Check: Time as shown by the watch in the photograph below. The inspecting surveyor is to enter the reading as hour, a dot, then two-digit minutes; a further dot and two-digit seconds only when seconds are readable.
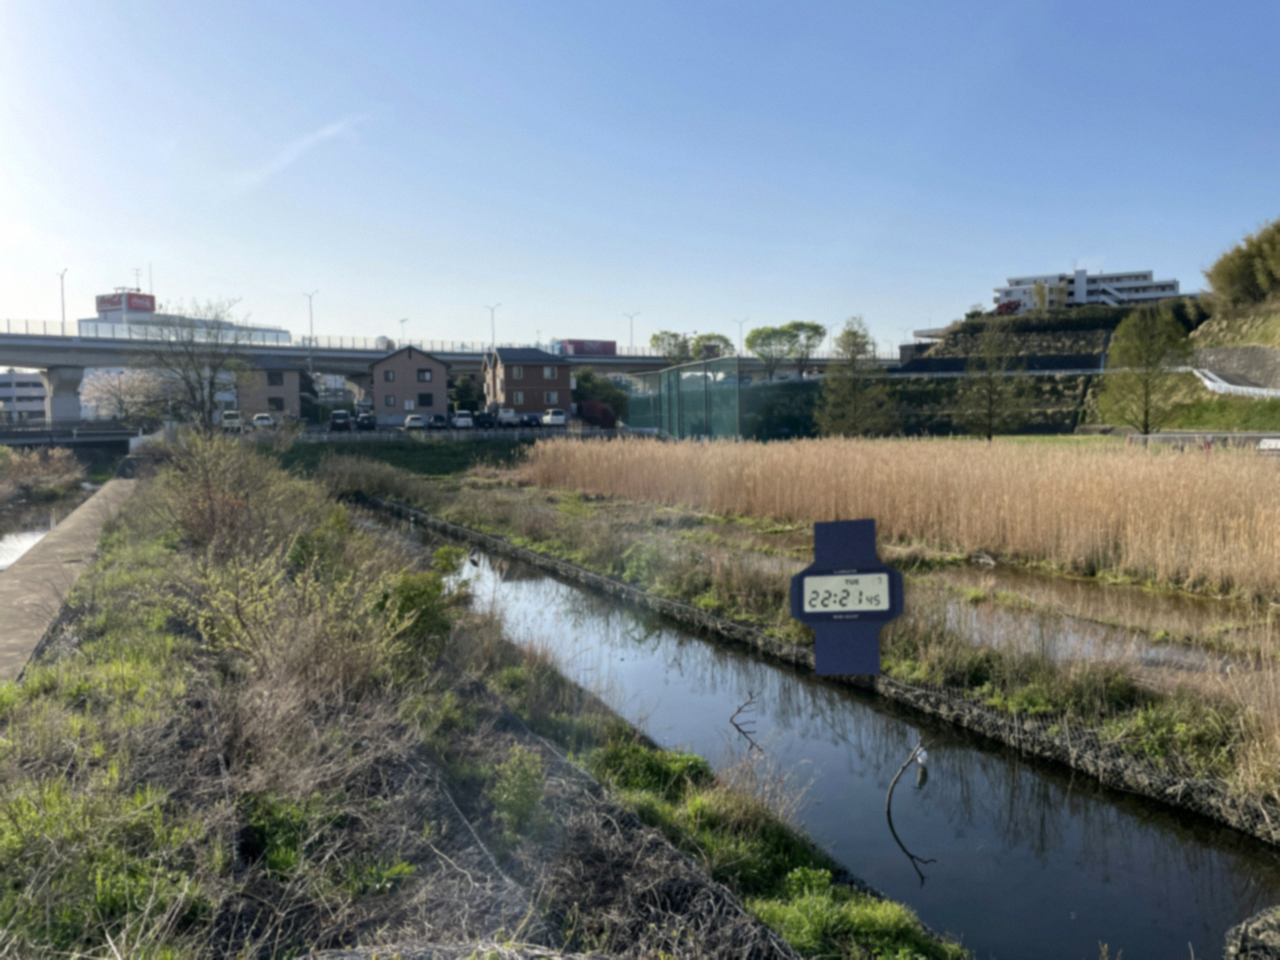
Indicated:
22.21
